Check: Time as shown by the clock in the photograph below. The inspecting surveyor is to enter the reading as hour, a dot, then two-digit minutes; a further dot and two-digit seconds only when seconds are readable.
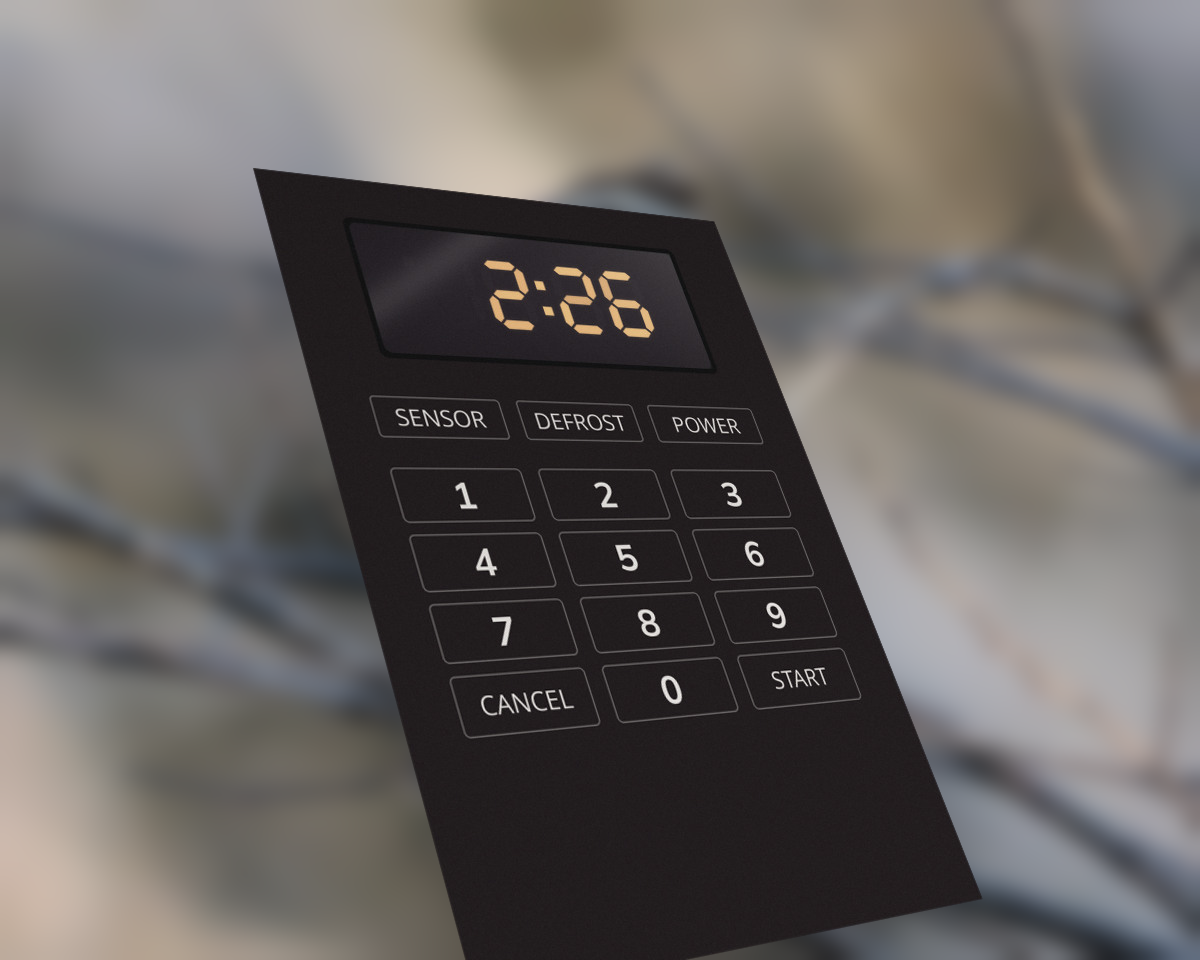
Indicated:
2.26
